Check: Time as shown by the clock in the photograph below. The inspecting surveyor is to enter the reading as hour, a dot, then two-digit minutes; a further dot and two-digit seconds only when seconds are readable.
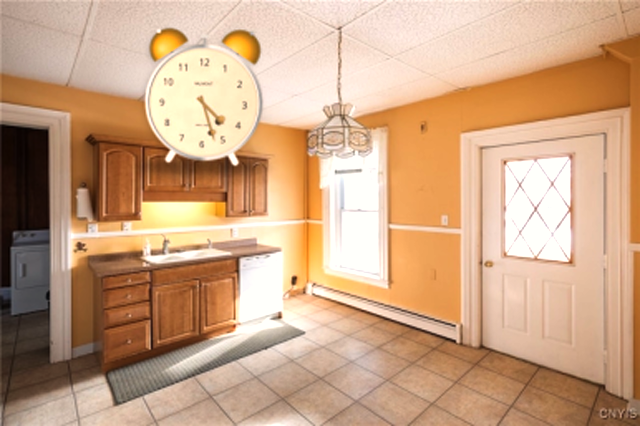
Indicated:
4.27
